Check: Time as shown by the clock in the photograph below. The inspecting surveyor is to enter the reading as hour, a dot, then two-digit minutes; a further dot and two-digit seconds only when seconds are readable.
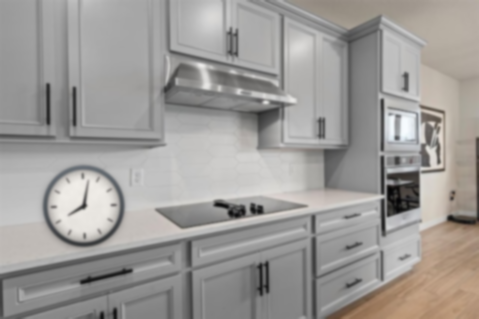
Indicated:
8.02
